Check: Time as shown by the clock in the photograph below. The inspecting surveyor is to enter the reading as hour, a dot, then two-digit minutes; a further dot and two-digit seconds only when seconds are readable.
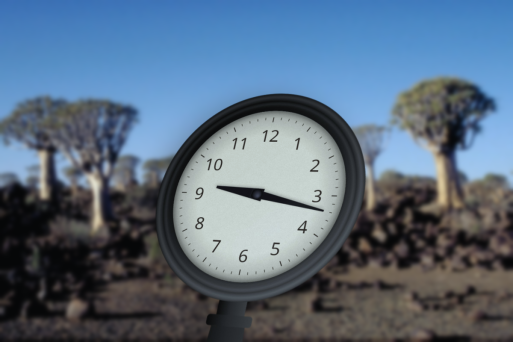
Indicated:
9.17
